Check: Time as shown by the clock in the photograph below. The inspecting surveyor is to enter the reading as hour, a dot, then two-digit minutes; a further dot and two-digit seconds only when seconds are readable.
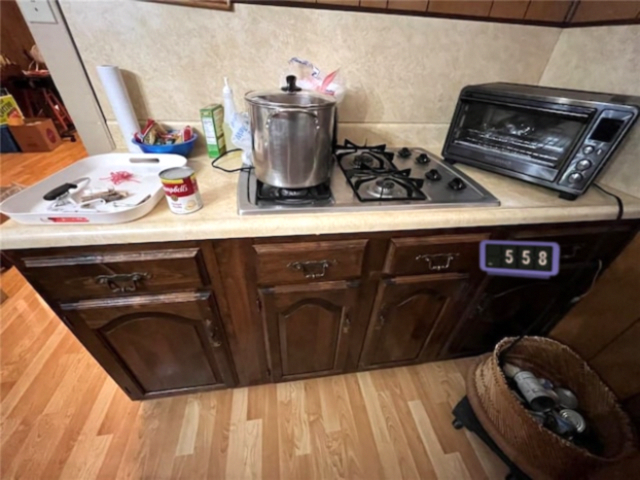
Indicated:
5.58
